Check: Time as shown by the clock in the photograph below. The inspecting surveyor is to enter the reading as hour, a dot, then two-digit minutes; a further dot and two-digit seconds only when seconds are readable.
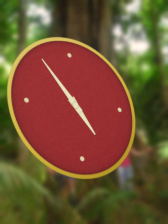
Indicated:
4.54
